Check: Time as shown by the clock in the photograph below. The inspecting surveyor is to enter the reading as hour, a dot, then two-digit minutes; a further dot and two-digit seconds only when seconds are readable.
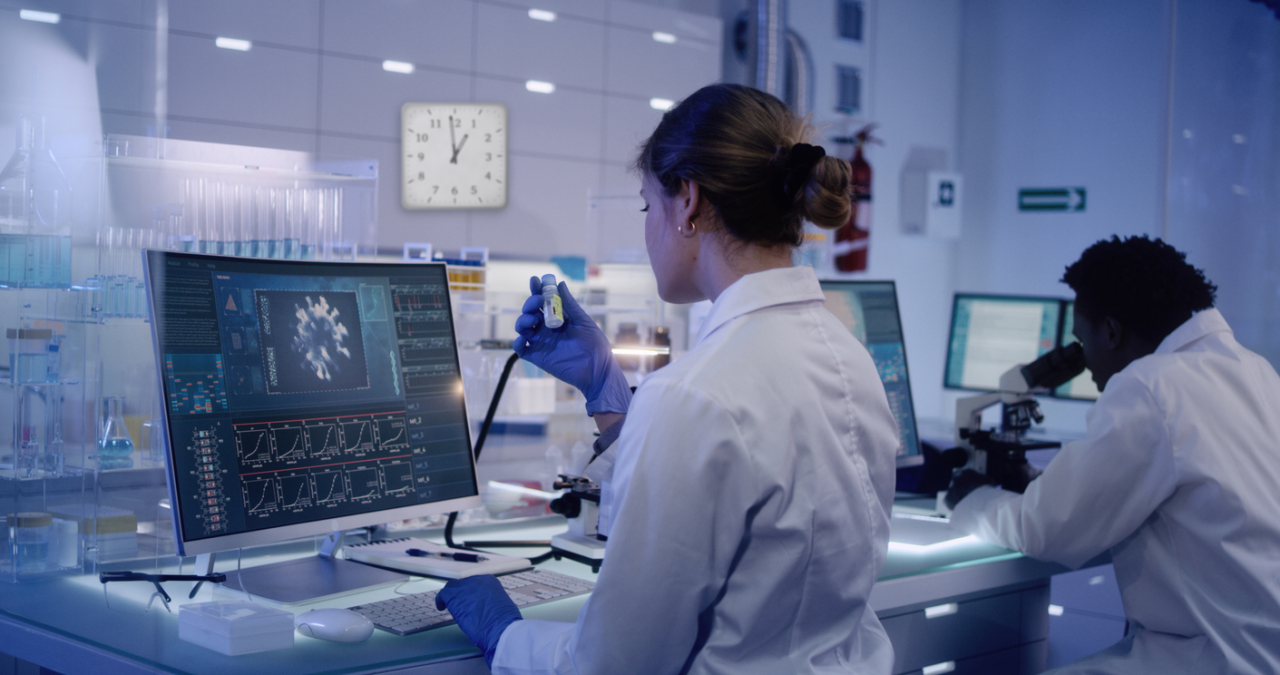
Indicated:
12.59
